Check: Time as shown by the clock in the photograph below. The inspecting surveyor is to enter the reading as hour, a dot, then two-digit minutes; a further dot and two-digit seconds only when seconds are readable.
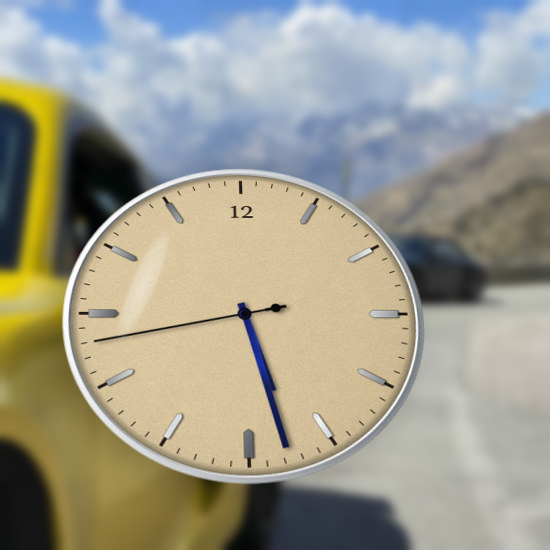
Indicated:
5.27.43
